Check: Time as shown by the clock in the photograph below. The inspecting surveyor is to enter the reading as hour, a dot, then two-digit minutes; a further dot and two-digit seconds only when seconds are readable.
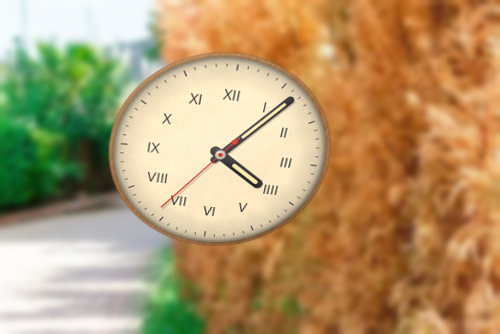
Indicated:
4.06.36
